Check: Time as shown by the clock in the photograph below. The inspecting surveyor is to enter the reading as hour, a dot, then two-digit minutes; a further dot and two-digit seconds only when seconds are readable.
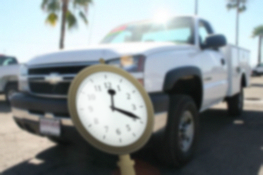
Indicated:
12.19
